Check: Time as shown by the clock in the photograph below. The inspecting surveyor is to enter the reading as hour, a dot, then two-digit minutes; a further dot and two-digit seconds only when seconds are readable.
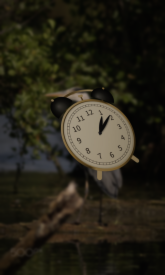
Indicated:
1.09
